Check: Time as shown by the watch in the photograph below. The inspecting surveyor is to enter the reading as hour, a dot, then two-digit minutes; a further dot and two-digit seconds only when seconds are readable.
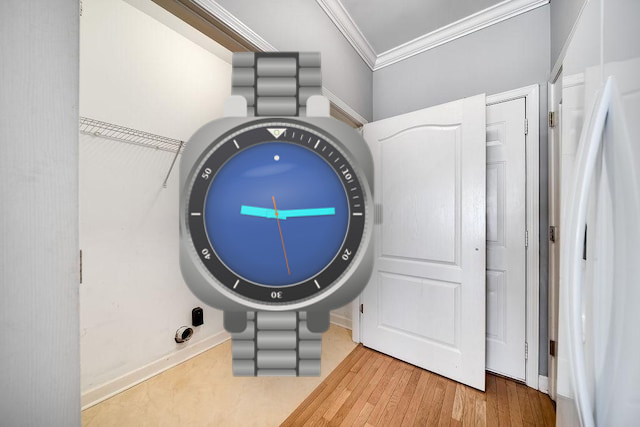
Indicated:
9.14.28
